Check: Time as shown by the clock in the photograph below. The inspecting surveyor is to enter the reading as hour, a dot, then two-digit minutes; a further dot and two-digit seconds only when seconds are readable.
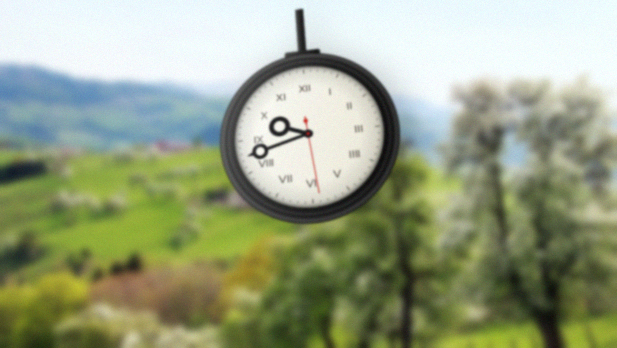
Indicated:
9.42.29
